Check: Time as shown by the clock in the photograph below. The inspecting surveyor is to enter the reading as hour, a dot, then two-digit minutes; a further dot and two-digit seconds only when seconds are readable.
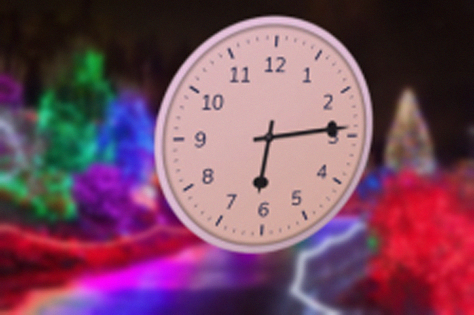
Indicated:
6.14
